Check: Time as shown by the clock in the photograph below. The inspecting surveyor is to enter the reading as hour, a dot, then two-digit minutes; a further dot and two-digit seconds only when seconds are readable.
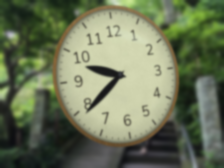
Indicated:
9.39
